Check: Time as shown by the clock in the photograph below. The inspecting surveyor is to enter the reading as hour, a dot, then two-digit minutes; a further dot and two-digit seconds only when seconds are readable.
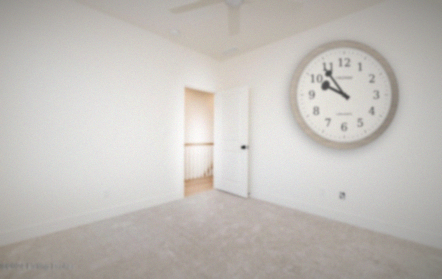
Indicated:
9.54
